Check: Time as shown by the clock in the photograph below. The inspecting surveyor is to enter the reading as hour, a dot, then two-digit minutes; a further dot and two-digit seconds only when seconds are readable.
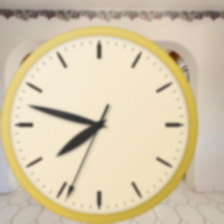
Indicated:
7.47.34
